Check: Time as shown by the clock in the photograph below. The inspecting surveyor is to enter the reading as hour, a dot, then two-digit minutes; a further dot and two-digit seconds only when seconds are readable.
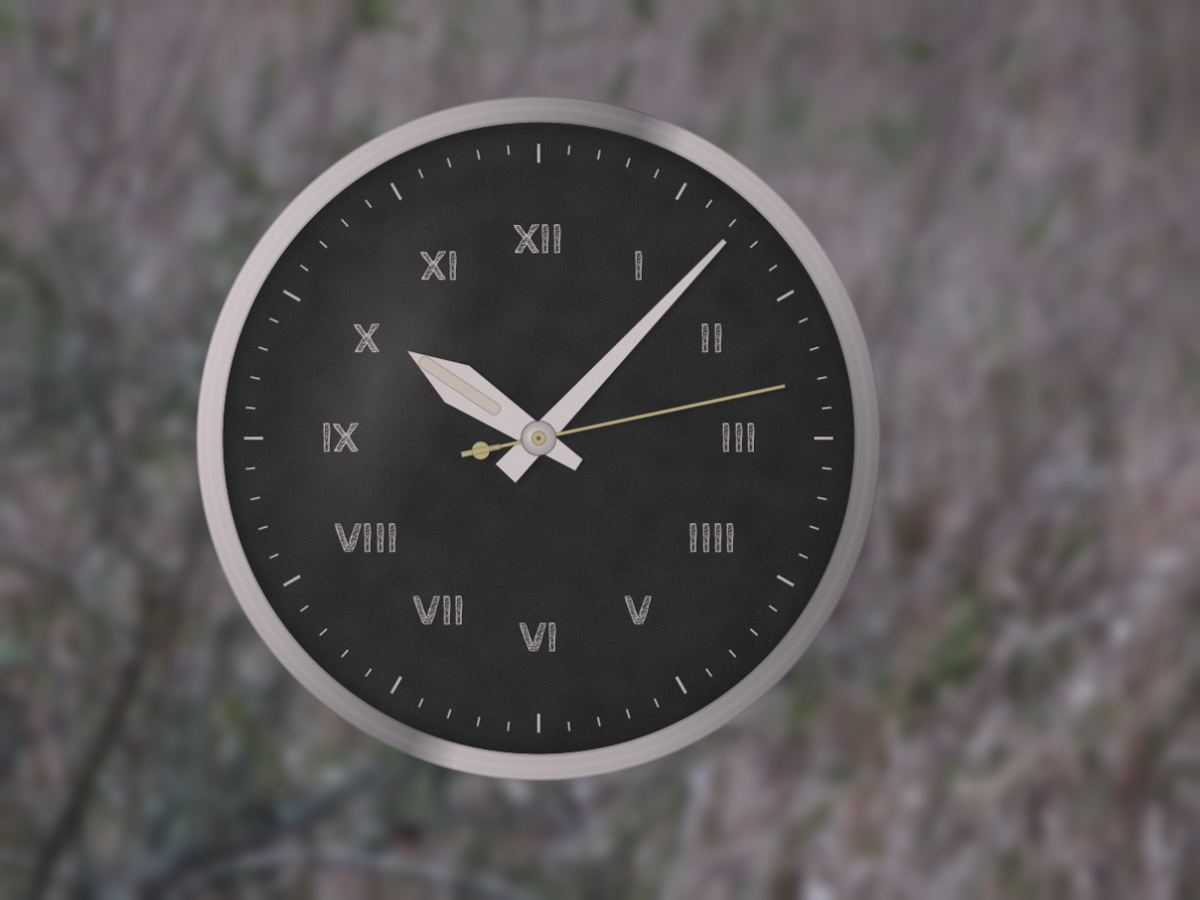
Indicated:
10.07.13
